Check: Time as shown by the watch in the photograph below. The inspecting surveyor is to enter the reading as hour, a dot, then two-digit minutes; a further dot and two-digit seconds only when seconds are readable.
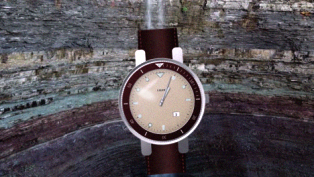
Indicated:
1.04
